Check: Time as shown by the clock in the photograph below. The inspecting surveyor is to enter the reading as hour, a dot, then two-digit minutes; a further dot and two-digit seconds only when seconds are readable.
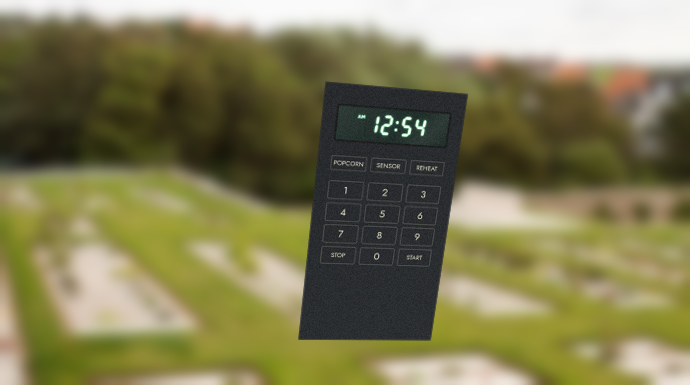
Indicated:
12.54
